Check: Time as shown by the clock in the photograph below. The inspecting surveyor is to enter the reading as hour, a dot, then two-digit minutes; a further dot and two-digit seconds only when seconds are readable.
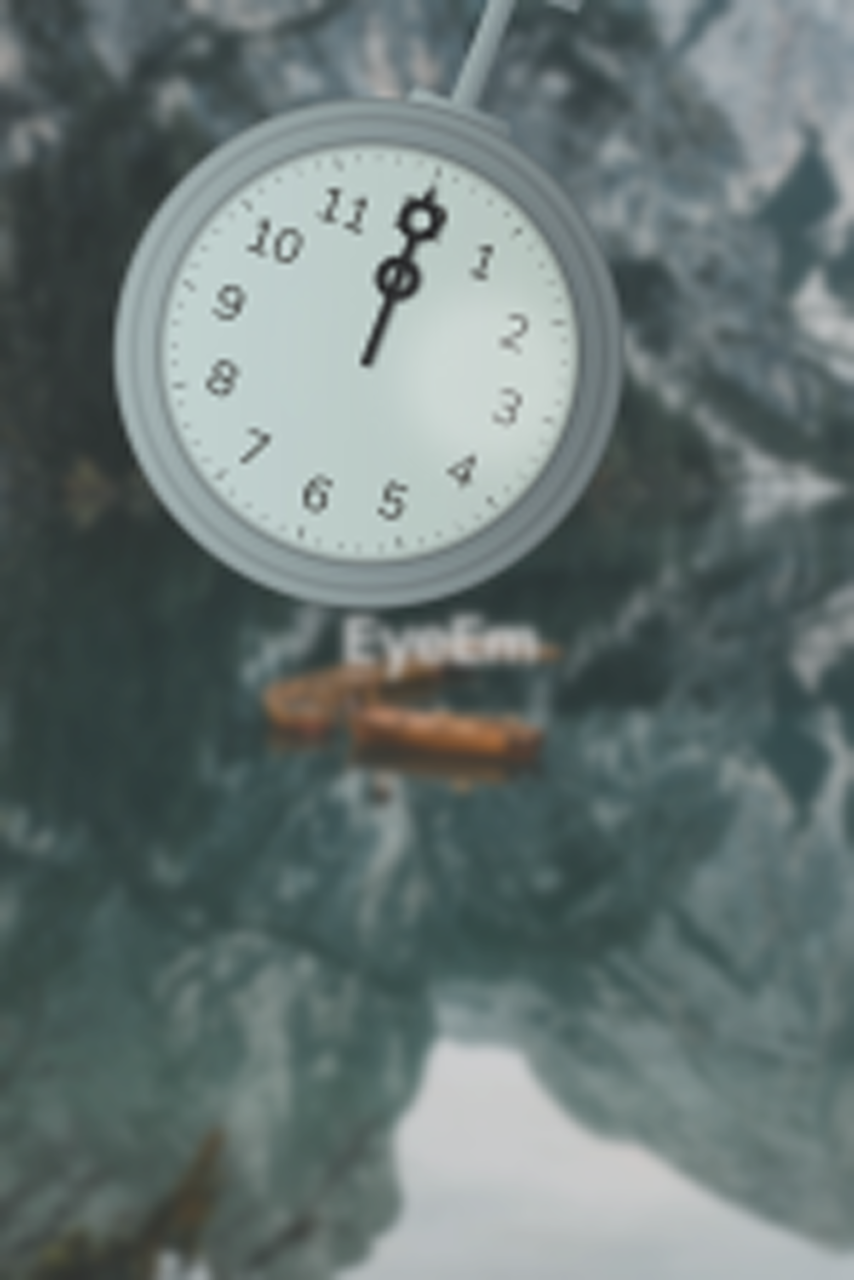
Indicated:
12.00
